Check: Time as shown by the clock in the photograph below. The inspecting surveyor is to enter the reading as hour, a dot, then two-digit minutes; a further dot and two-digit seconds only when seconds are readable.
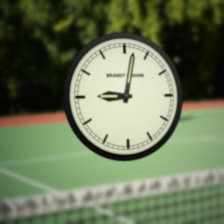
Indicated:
9.02
